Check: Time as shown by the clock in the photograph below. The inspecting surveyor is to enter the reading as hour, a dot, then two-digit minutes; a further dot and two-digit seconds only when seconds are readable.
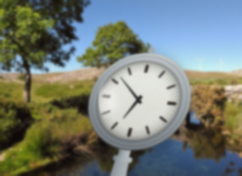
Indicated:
6.52
